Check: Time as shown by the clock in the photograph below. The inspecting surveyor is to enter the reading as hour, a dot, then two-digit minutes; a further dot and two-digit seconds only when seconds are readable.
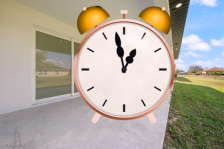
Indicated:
12.58
